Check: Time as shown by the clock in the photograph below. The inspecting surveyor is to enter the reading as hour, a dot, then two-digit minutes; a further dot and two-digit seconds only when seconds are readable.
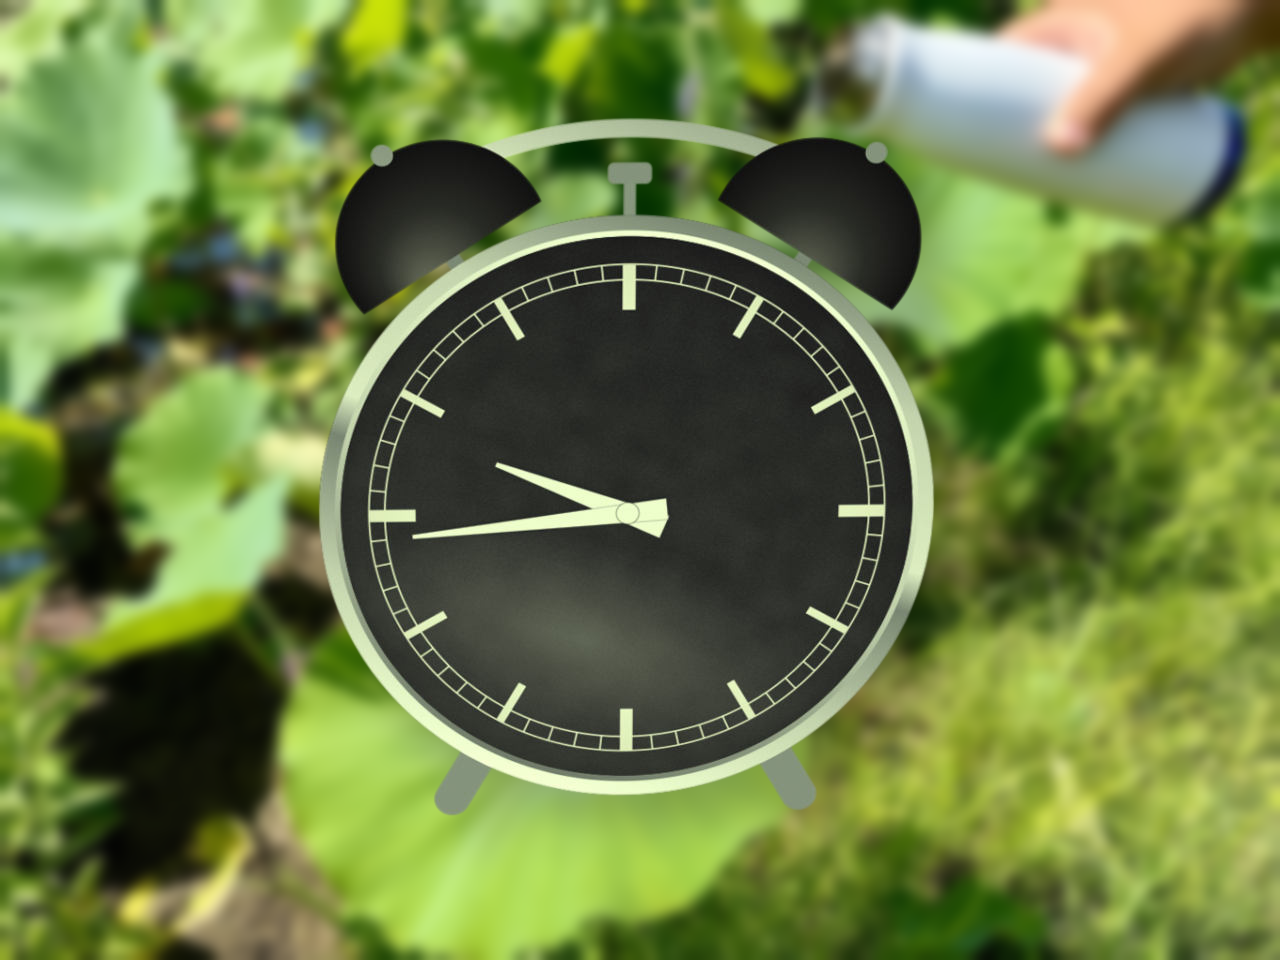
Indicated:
9.44
